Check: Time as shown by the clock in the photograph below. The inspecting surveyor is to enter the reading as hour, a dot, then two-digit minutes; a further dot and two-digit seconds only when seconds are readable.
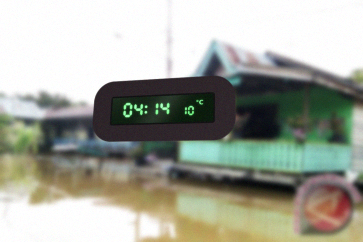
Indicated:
4.14
